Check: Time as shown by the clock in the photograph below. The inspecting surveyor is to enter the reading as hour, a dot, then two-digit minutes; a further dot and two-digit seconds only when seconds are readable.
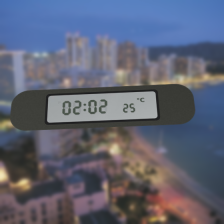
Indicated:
2.02
